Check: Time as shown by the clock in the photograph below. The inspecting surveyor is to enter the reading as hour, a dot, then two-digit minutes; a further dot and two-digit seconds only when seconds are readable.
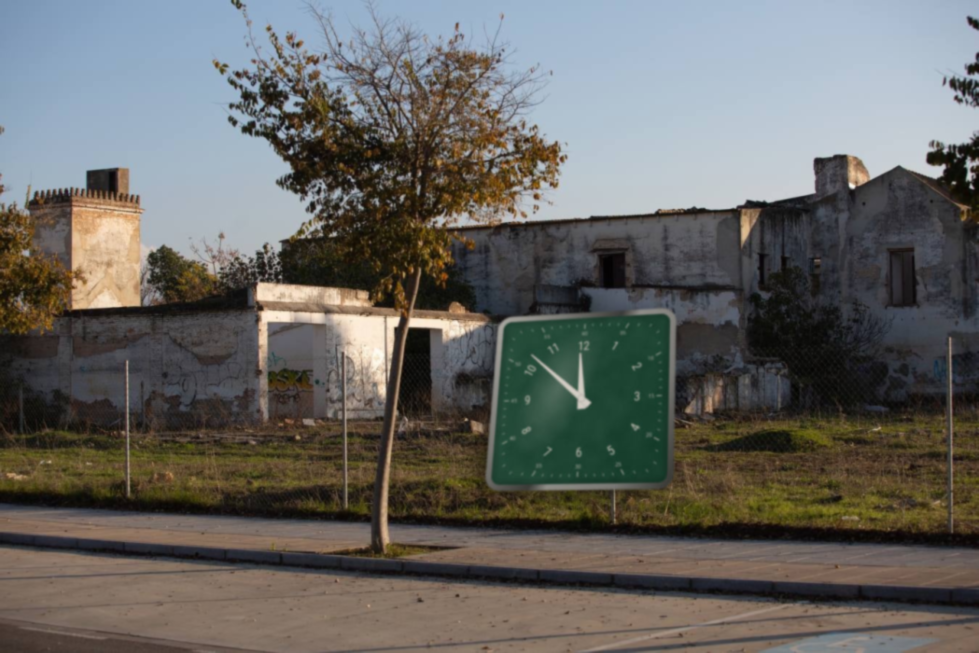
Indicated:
11.52
